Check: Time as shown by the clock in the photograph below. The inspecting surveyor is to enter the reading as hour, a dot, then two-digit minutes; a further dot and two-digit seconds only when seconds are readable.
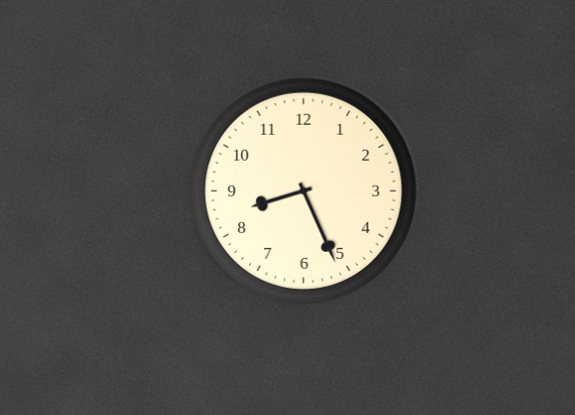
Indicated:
8.26
